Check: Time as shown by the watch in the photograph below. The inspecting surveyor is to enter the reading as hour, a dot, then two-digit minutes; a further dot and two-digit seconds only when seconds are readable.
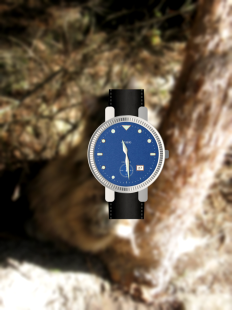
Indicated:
11.29
